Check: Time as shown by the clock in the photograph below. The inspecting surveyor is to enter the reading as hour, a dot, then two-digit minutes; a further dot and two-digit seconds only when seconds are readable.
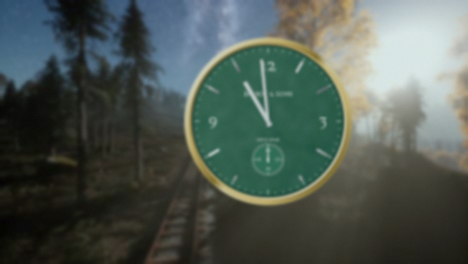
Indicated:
10.59
